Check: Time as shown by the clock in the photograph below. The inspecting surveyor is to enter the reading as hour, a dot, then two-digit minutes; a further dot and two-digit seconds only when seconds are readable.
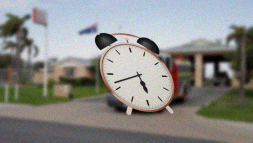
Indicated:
5.42
